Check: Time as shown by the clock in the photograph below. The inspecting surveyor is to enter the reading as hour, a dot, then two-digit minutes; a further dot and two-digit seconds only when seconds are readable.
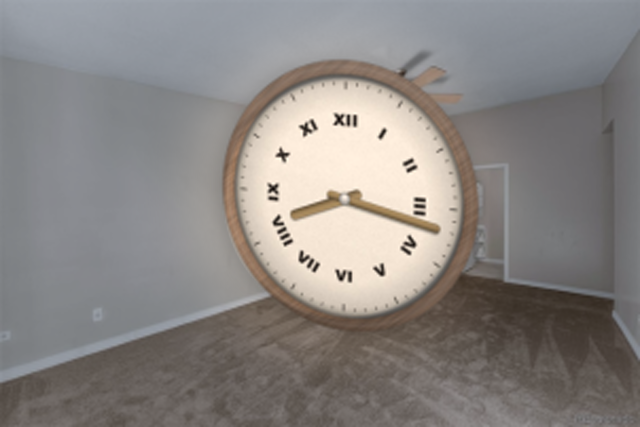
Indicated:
8.17
